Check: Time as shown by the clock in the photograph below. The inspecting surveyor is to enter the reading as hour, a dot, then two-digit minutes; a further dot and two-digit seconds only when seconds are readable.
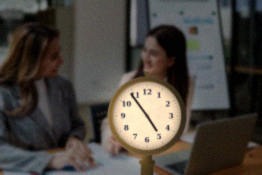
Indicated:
4.54
